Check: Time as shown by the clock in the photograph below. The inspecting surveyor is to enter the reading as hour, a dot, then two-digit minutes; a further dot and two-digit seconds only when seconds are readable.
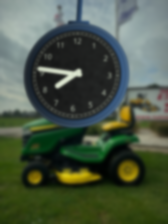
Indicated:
7.46
